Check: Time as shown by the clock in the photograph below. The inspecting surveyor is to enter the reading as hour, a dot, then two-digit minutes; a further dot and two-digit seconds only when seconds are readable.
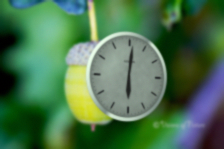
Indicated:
6.01
